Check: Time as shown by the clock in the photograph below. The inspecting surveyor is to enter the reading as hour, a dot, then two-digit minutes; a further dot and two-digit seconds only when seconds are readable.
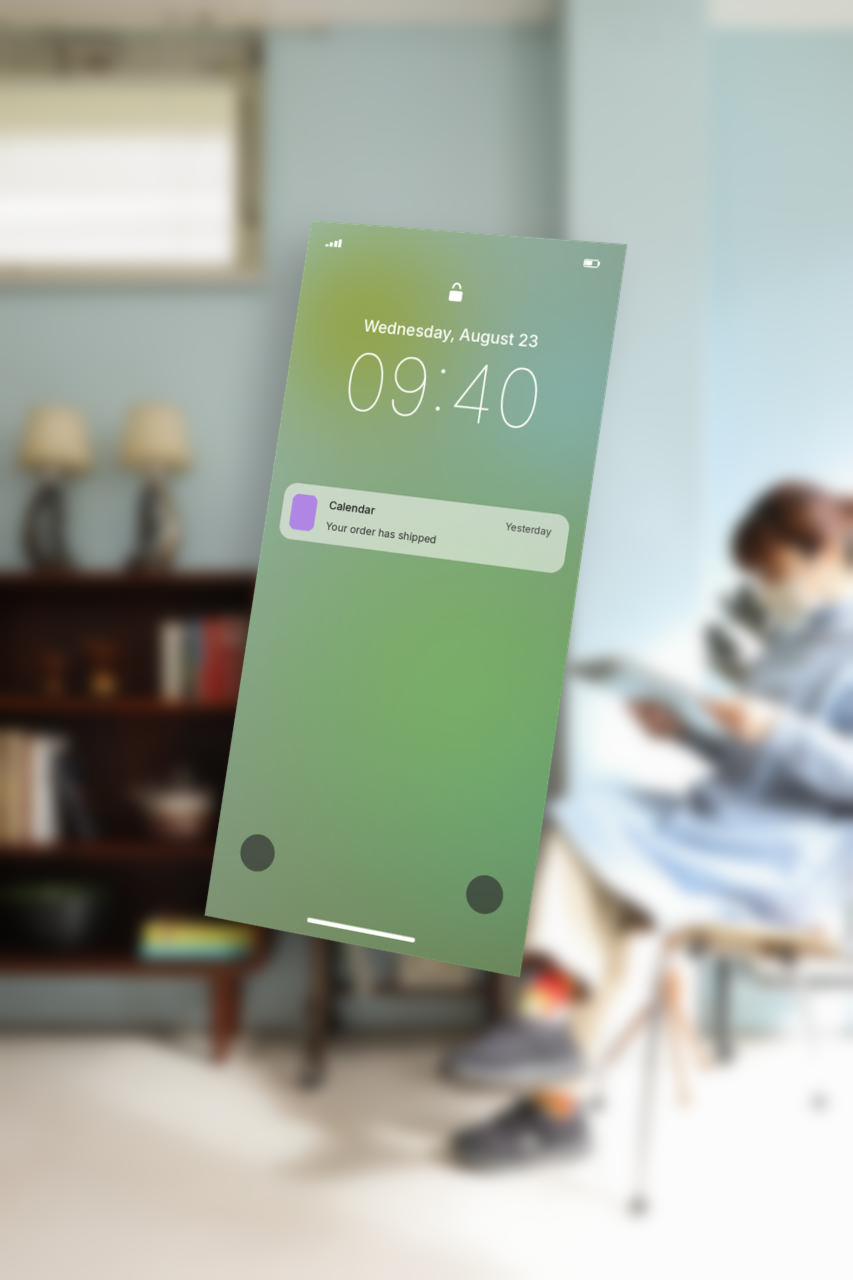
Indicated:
9.40
